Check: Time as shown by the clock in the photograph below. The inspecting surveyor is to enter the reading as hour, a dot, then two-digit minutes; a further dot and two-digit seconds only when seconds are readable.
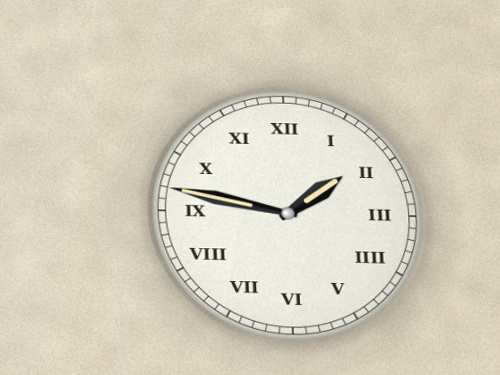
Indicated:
1.47
